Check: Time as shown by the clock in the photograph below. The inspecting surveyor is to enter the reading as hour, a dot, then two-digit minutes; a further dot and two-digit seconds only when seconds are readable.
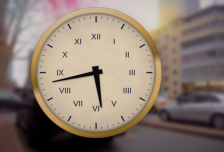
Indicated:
5.43
